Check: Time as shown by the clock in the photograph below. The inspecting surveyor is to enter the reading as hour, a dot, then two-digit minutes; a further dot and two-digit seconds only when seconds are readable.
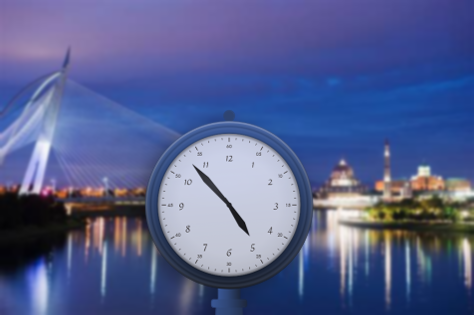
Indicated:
4.53
